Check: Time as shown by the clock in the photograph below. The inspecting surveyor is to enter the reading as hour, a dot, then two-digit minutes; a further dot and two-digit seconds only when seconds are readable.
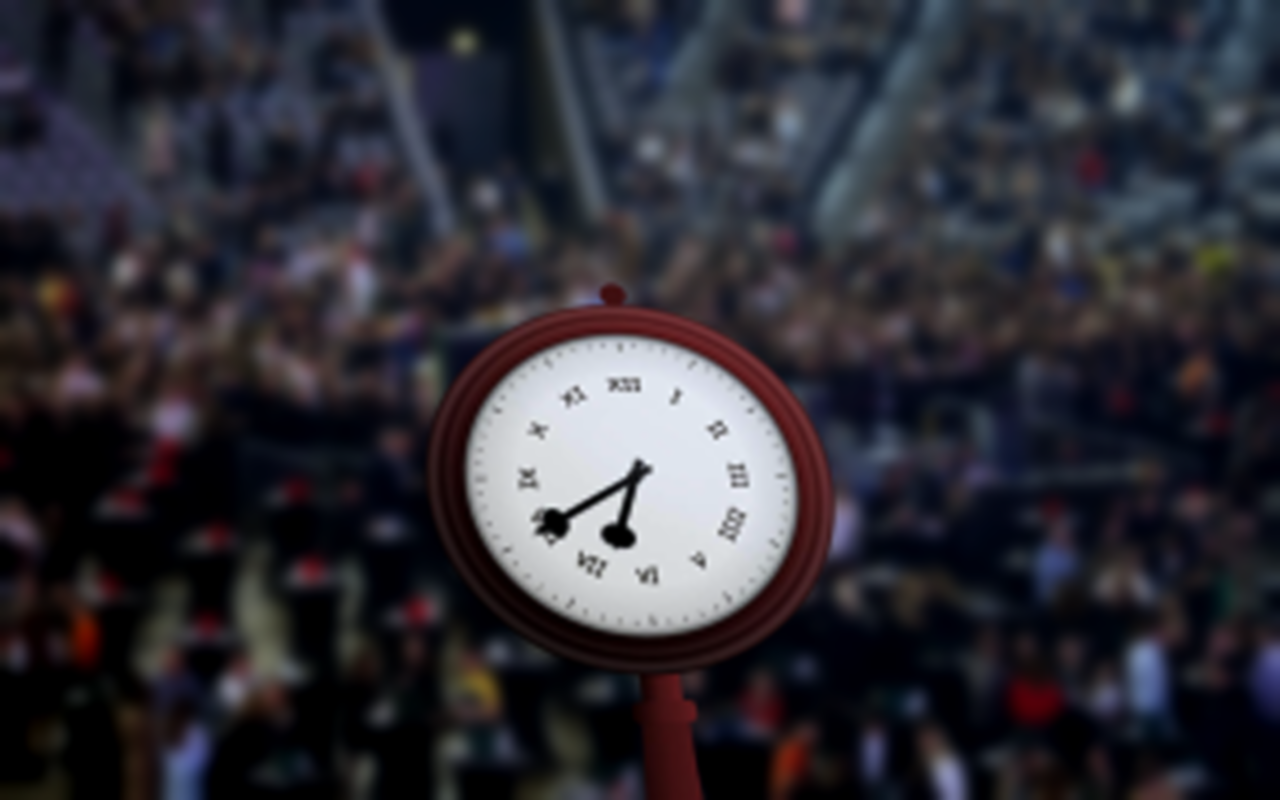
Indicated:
6.40
